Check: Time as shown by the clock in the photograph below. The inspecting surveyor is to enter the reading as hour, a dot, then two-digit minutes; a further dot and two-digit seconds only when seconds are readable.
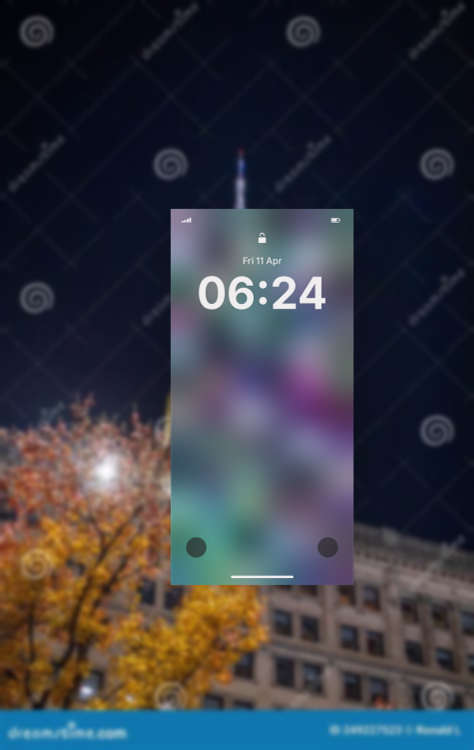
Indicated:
6.24
